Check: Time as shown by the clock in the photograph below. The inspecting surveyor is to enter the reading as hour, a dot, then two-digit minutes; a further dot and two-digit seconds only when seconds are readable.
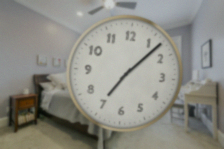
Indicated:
7.07
